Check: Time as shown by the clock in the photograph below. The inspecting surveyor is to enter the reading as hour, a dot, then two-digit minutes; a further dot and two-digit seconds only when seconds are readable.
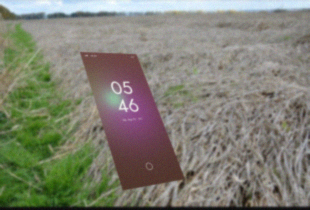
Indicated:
5.46
